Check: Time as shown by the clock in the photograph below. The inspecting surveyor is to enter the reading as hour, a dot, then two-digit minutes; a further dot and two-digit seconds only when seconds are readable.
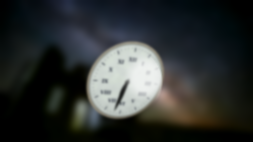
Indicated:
6.32
